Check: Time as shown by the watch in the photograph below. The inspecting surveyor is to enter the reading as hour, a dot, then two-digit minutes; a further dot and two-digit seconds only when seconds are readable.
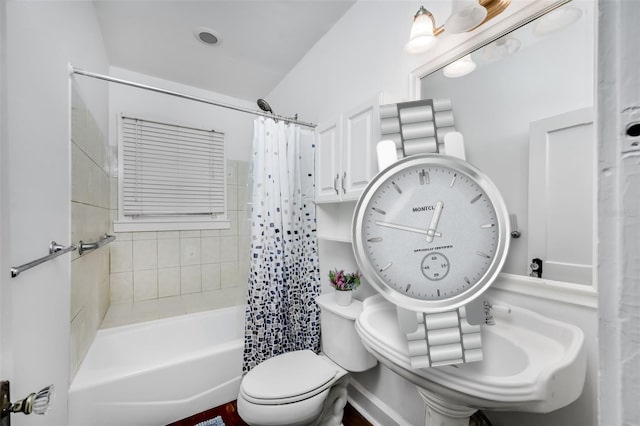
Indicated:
12.48
